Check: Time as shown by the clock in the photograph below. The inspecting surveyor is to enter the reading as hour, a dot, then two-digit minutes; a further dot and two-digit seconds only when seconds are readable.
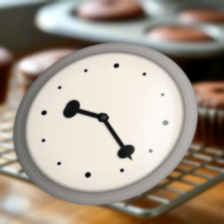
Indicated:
9.23
